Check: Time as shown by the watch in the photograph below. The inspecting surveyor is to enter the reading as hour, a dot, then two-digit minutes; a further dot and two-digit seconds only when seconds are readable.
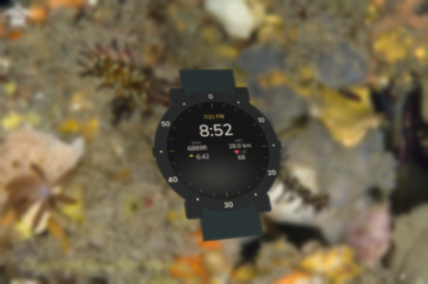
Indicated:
8.52
